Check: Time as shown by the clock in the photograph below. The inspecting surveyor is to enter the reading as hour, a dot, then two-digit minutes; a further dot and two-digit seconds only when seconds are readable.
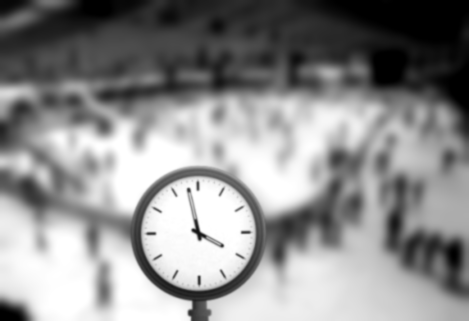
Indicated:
3.58
